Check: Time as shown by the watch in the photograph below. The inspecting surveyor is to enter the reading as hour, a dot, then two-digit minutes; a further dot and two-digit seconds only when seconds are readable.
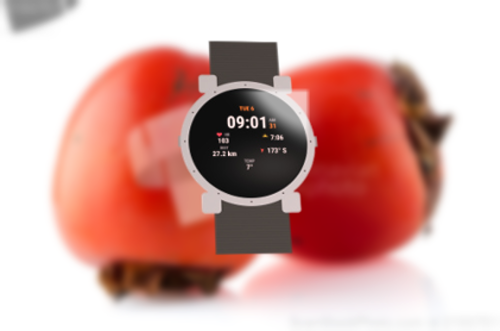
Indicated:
9.01
